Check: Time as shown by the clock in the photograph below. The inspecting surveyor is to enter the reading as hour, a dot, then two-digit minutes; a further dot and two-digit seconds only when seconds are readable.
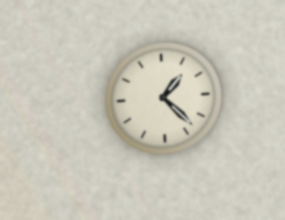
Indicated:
1.23
